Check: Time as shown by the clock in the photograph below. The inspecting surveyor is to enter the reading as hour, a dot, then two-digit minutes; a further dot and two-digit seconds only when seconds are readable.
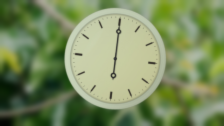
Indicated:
6.00
